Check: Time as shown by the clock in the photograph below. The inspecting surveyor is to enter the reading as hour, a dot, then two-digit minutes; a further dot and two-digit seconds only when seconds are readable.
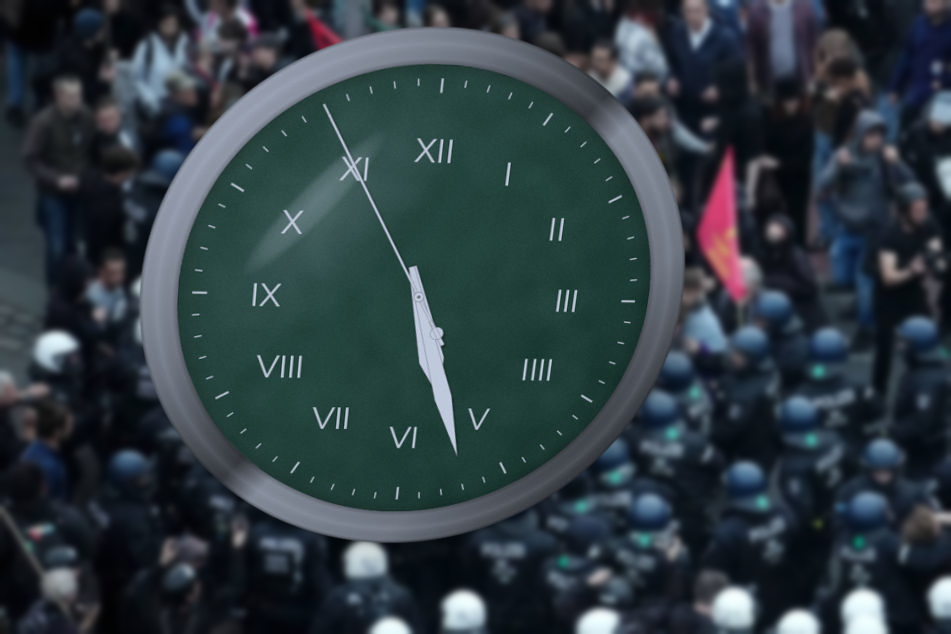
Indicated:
5.26.55
